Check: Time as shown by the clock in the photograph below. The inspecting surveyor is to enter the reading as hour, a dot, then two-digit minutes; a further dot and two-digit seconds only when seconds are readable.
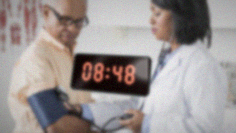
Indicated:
8.48
